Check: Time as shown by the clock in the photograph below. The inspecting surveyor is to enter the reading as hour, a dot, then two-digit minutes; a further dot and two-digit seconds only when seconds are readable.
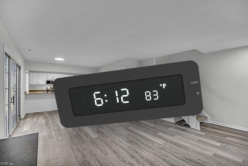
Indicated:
6.12
